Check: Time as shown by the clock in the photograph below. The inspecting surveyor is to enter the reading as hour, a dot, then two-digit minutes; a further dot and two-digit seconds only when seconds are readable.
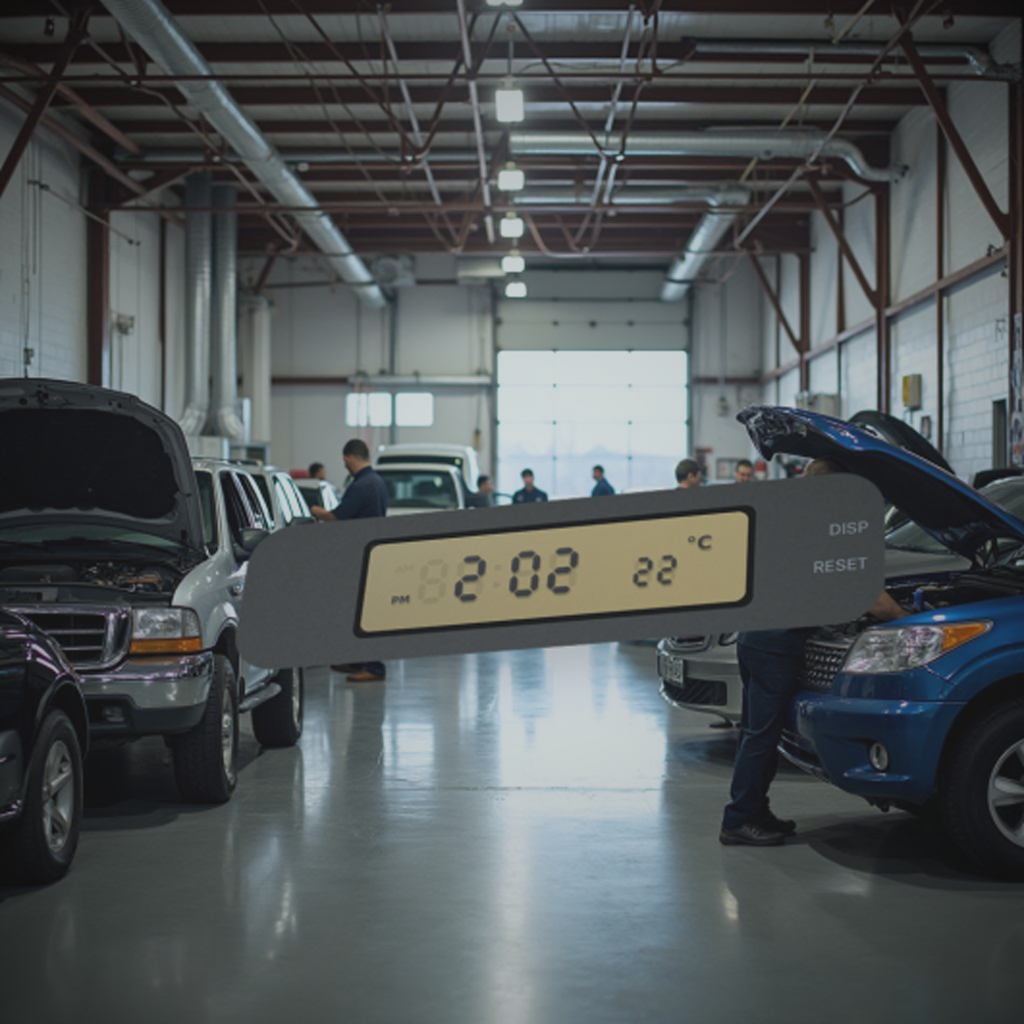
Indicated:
2.02
